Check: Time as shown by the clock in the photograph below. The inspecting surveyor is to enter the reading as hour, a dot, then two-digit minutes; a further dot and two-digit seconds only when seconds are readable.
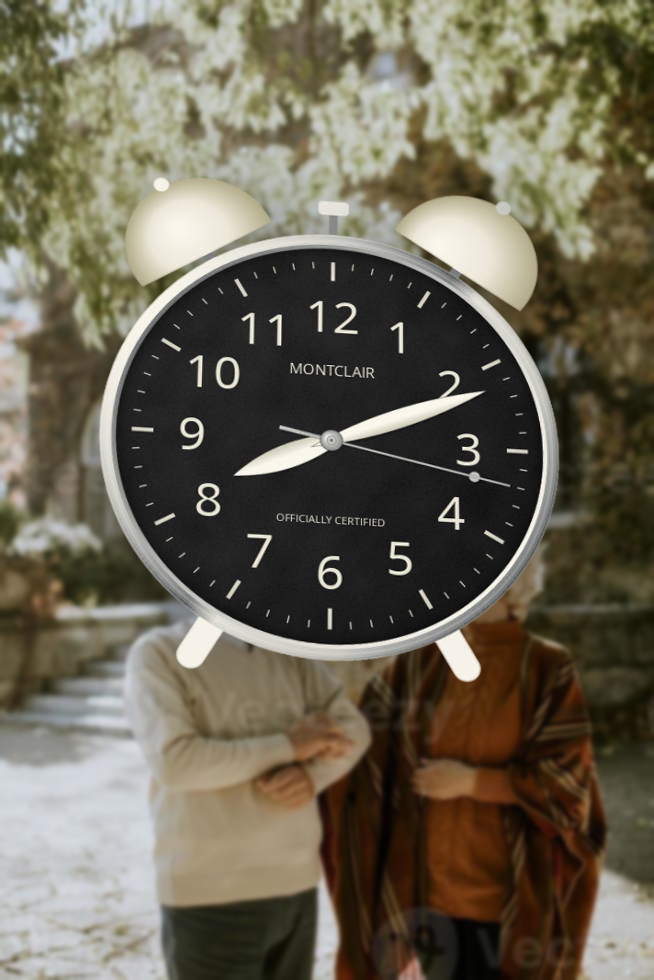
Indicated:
8.11.17
